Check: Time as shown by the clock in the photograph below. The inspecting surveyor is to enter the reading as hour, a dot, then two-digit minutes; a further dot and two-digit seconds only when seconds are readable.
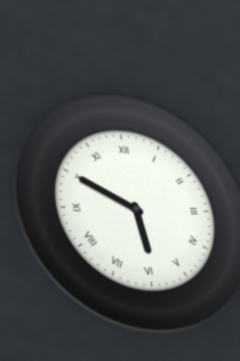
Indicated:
5.50
